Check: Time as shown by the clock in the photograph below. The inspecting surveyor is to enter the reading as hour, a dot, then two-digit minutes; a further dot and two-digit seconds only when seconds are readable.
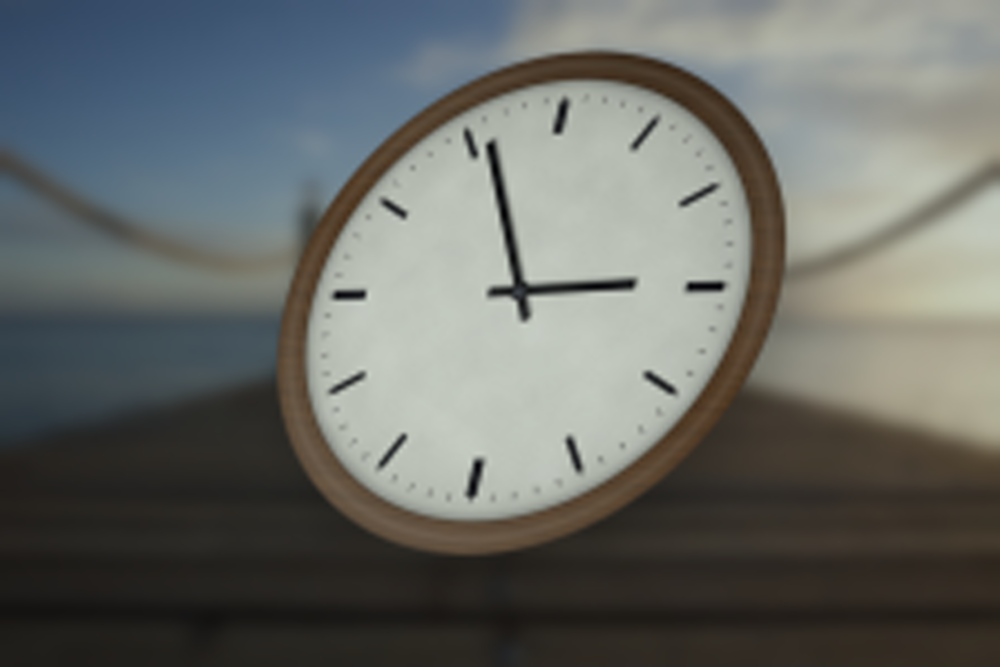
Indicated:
2.56
